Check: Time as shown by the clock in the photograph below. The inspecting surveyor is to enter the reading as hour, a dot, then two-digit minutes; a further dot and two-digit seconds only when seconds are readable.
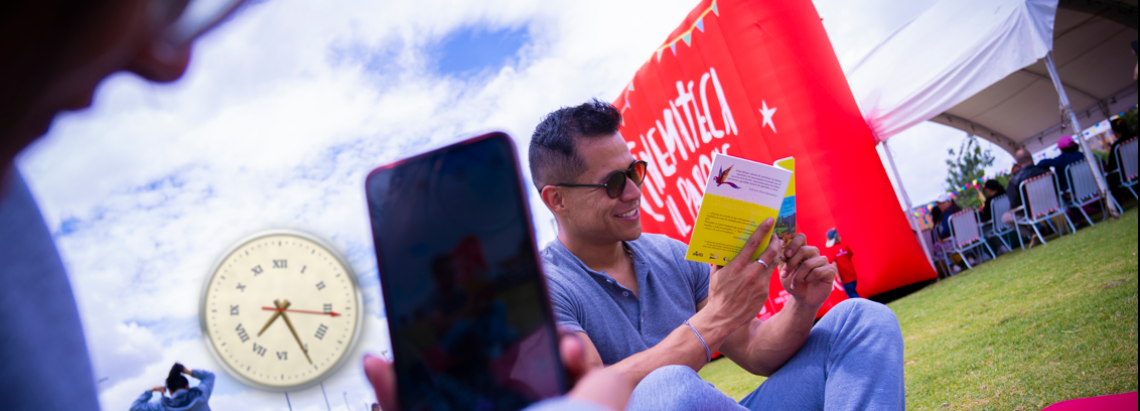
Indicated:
7.25.16
